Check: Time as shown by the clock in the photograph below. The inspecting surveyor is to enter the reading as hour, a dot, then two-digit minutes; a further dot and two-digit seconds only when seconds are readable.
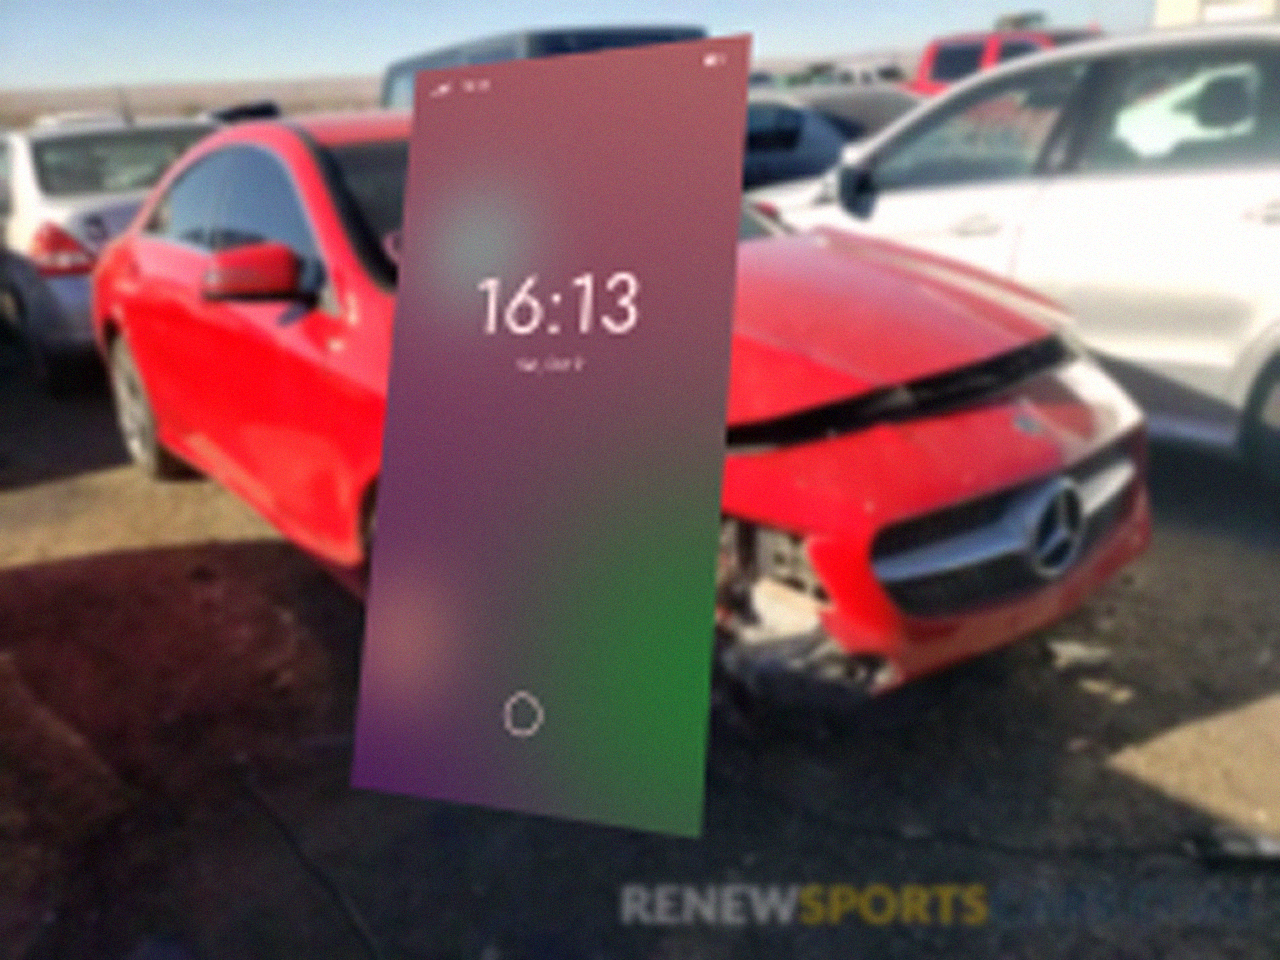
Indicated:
16.13
